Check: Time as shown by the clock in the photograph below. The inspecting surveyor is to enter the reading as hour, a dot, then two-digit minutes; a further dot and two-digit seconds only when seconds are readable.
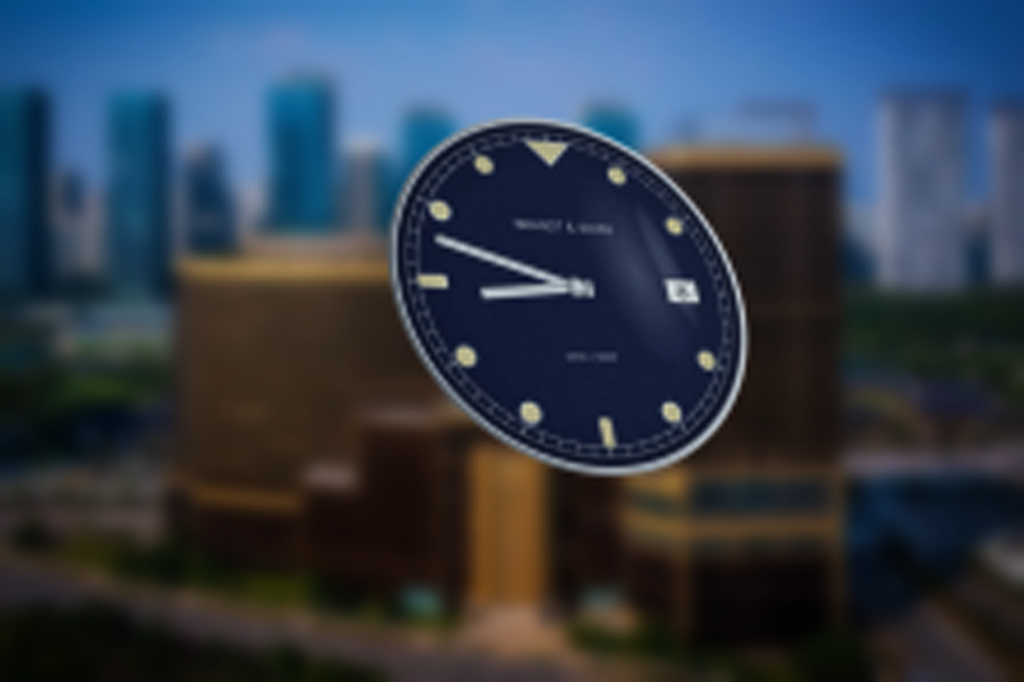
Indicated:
8.48
